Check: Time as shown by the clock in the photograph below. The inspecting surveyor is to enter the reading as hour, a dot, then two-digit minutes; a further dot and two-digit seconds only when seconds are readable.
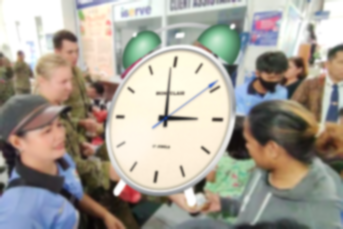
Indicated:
2.59.09
